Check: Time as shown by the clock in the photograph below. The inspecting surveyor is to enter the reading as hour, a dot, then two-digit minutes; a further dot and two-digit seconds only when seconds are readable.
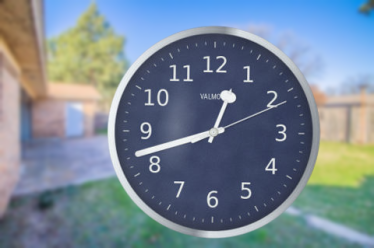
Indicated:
12.42.11
